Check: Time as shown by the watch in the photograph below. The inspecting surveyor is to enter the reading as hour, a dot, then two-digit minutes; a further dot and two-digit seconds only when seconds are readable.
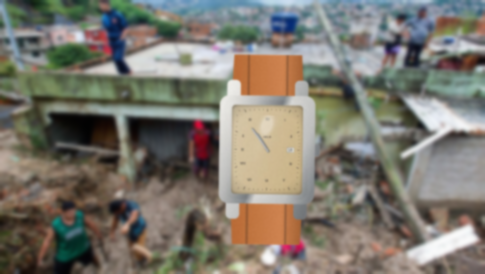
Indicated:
10.54
